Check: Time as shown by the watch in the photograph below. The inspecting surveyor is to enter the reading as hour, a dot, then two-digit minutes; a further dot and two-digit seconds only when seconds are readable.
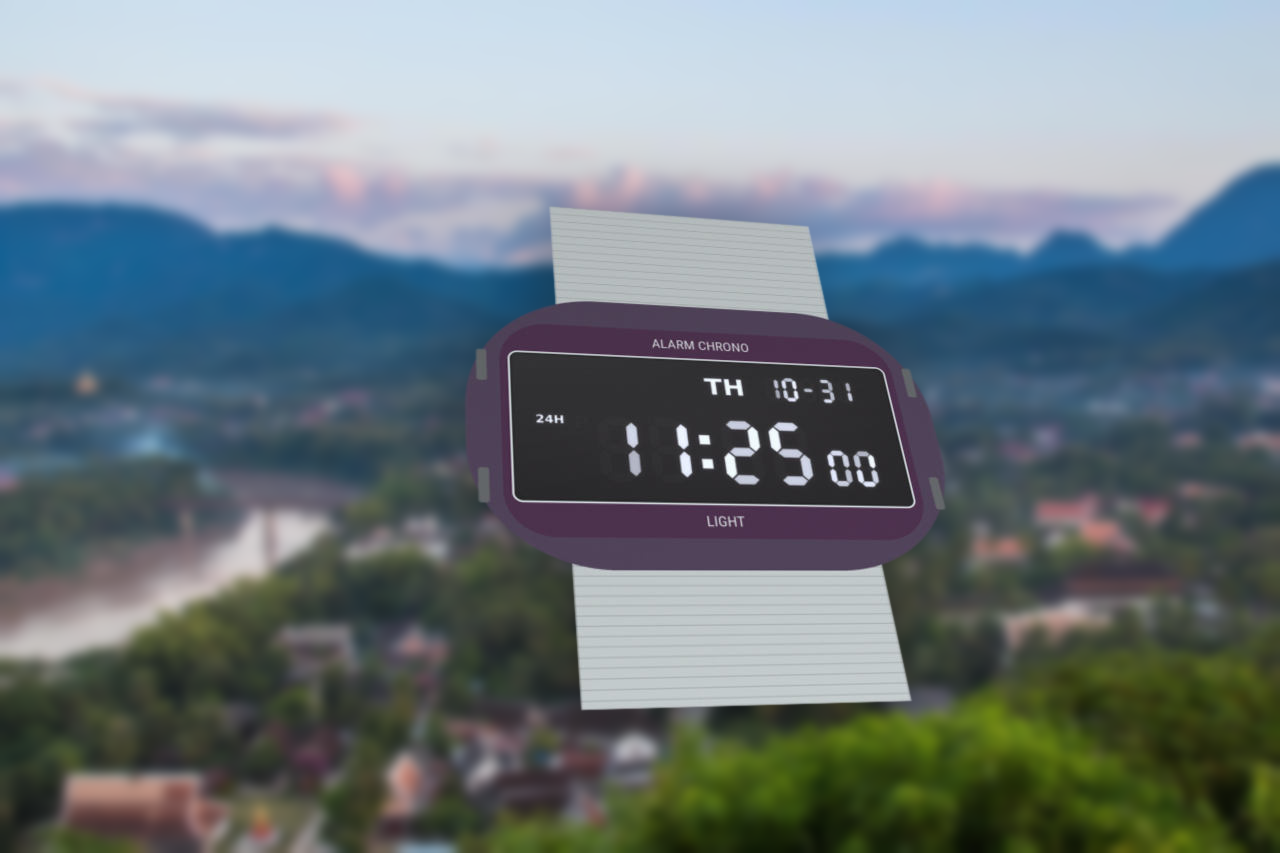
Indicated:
11.25.00
